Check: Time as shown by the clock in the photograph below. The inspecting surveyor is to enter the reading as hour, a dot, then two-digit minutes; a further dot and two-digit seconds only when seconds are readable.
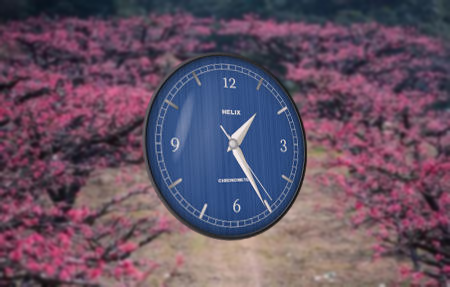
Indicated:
1.25.24
